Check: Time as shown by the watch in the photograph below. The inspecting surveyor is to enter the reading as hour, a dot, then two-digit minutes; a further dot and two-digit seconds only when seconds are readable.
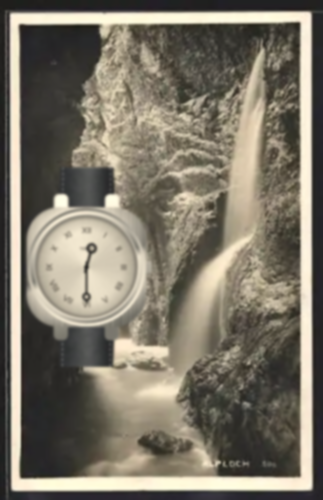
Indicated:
12.30
